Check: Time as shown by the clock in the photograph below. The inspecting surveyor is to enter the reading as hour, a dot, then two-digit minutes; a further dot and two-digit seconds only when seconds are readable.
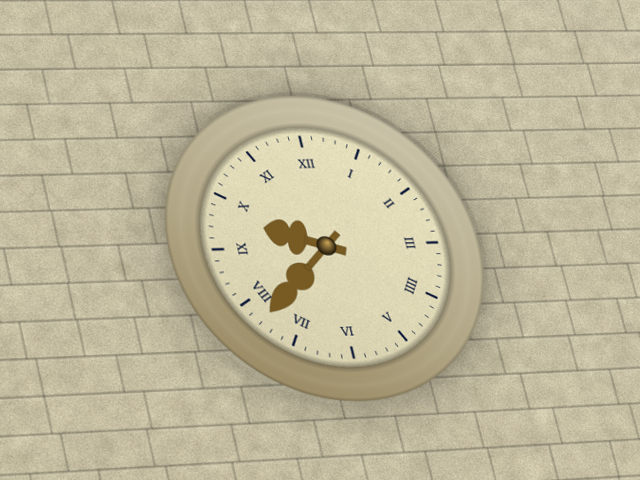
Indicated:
9.38
